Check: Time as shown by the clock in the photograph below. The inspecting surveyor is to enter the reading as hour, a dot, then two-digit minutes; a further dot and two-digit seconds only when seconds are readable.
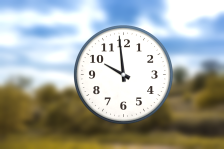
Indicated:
9.59
